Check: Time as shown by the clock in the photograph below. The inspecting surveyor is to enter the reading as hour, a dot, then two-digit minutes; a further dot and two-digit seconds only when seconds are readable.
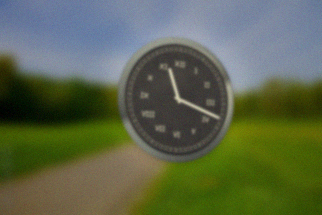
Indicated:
11.18
